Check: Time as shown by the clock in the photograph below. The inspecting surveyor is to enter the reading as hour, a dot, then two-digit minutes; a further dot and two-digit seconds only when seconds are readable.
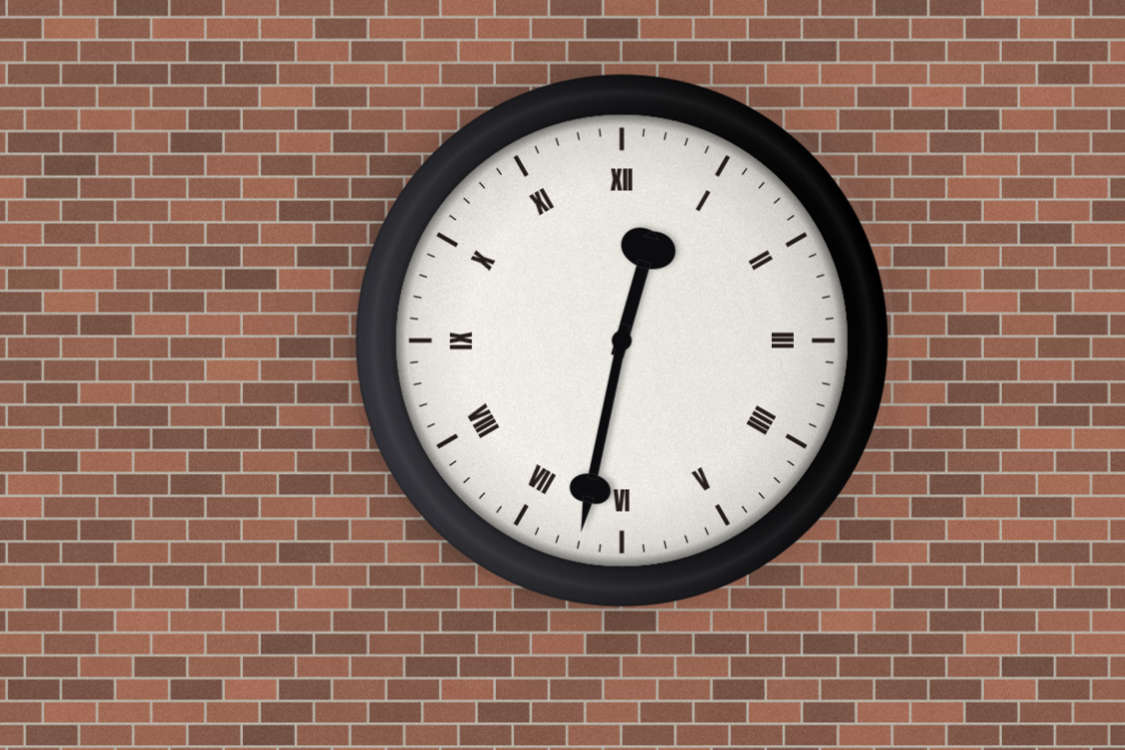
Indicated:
12.32
